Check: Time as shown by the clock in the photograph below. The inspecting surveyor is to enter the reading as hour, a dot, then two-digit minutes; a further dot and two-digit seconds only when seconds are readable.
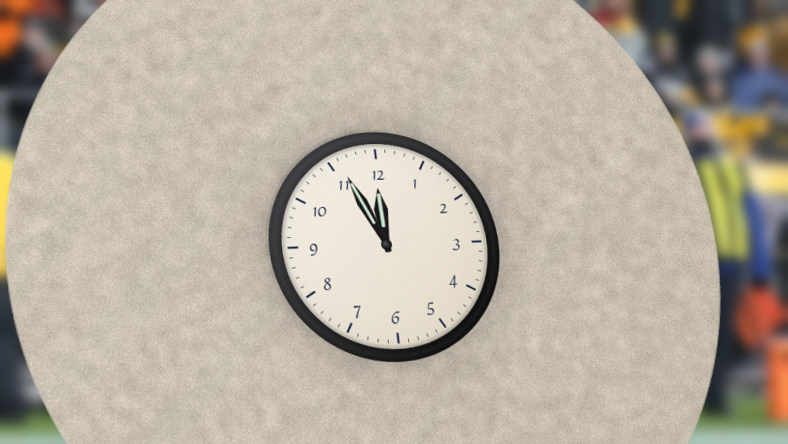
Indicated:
11.56
